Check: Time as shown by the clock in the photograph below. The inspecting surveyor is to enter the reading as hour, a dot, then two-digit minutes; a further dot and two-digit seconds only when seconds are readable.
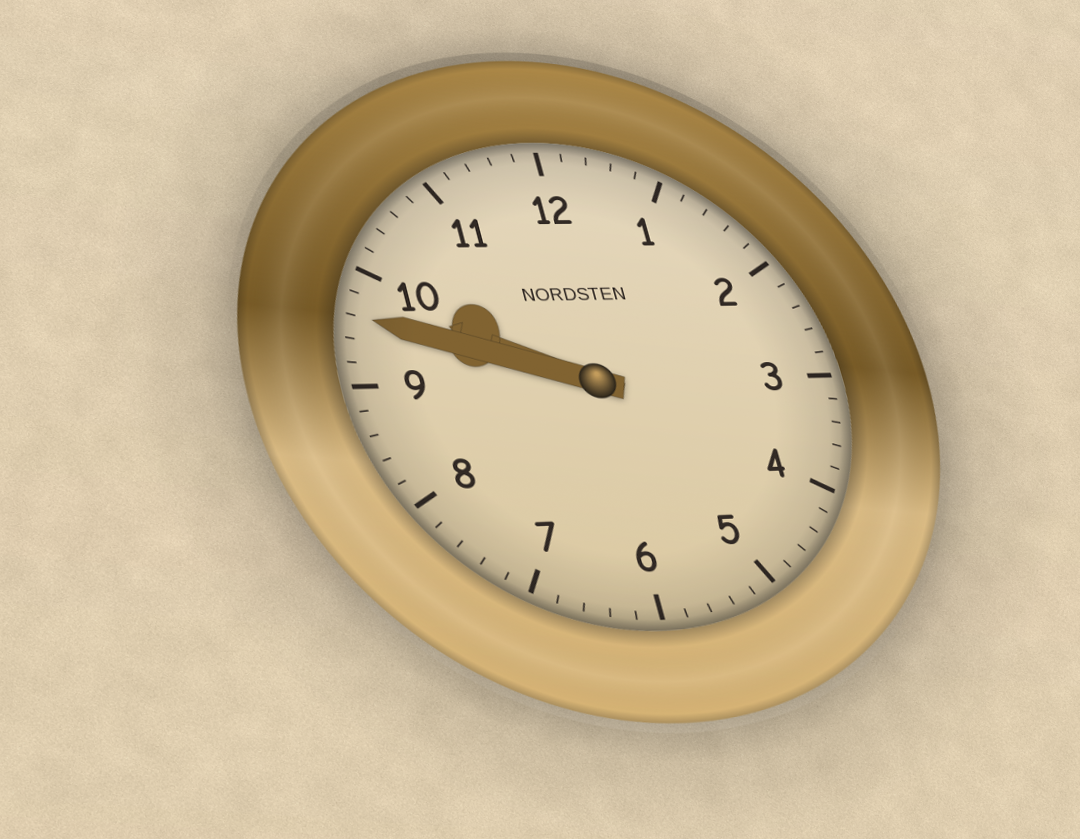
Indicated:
9.48
